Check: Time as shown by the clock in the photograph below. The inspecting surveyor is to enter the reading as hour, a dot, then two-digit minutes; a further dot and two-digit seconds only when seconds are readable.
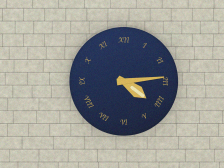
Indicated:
4.14
